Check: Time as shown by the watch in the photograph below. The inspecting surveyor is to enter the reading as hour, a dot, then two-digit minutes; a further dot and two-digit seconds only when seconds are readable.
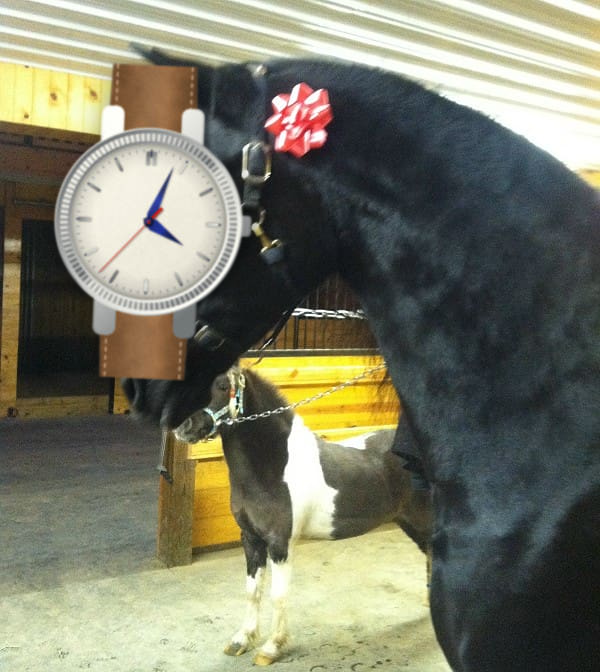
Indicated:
4.03.37
